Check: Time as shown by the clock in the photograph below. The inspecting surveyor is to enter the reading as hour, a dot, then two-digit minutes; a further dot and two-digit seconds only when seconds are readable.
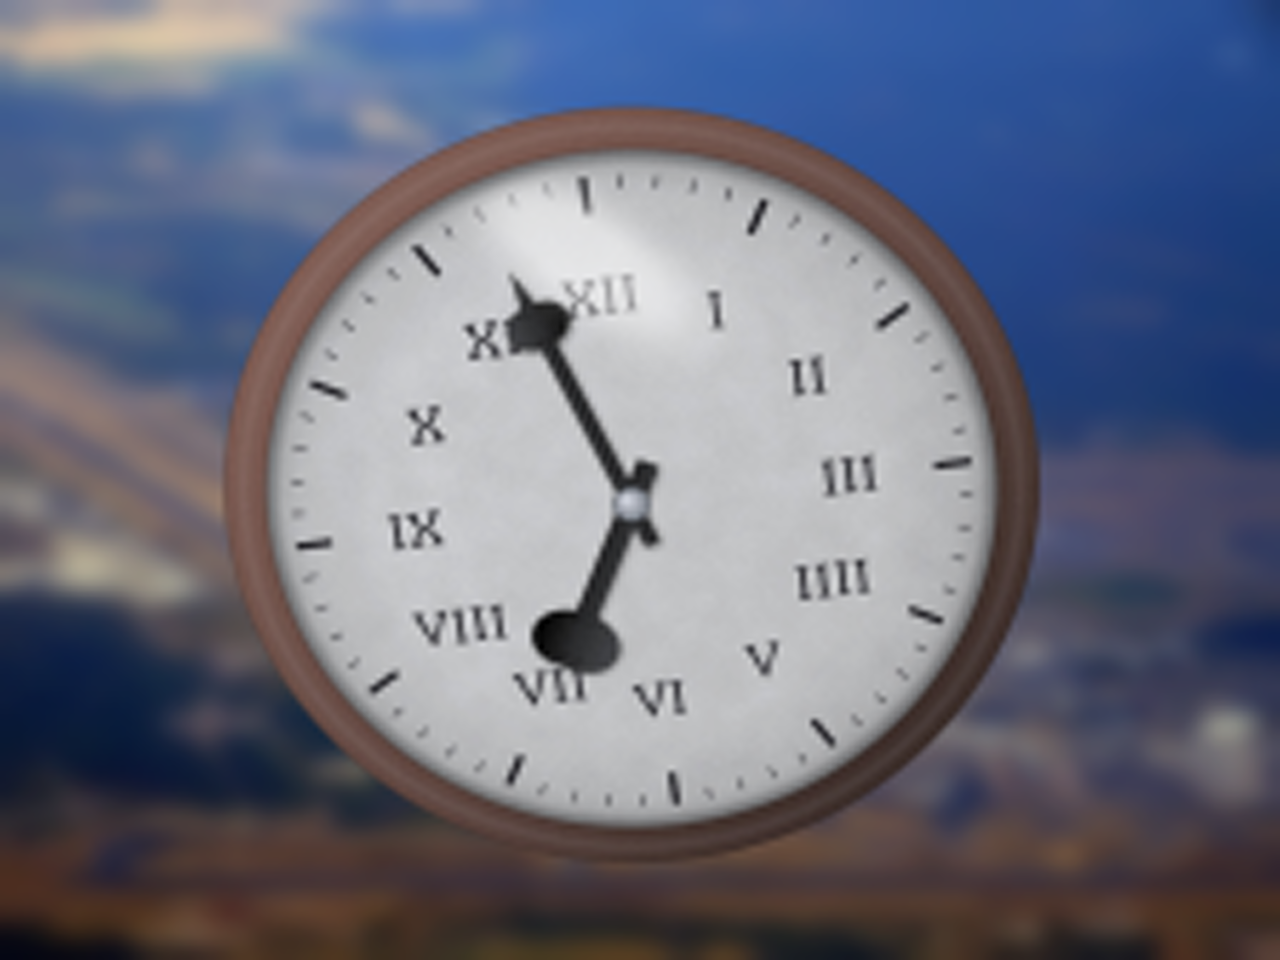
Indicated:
6.57
